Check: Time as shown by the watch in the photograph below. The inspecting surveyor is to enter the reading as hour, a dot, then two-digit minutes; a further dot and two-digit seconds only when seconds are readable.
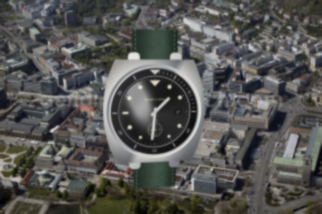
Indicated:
1.31
